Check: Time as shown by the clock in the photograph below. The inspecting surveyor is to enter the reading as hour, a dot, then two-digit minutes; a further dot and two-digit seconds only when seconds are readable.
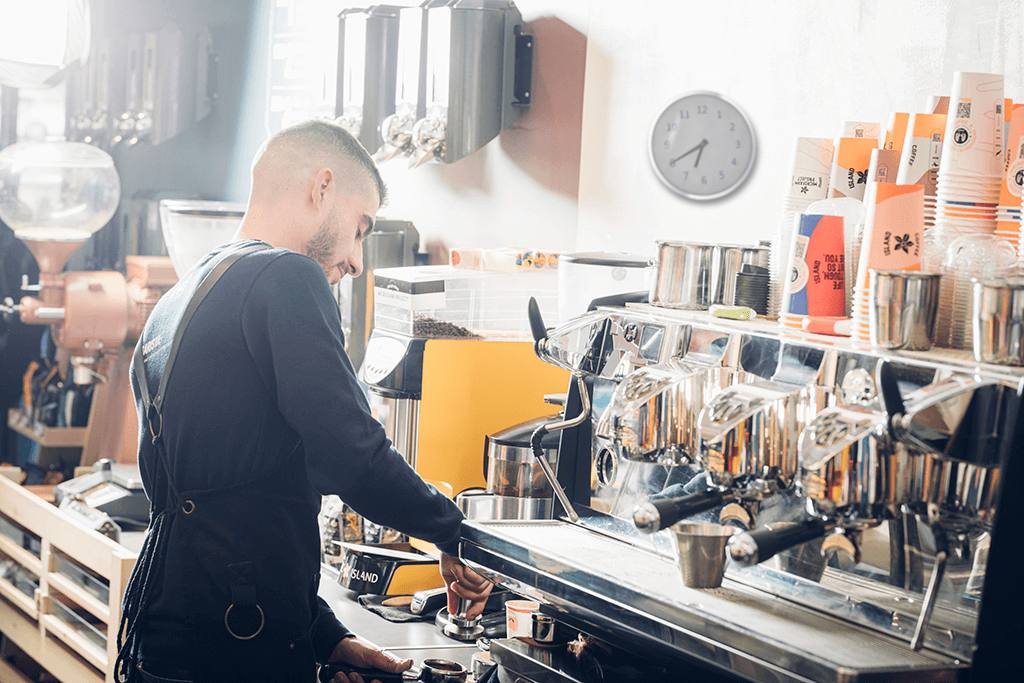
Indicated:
6.40
